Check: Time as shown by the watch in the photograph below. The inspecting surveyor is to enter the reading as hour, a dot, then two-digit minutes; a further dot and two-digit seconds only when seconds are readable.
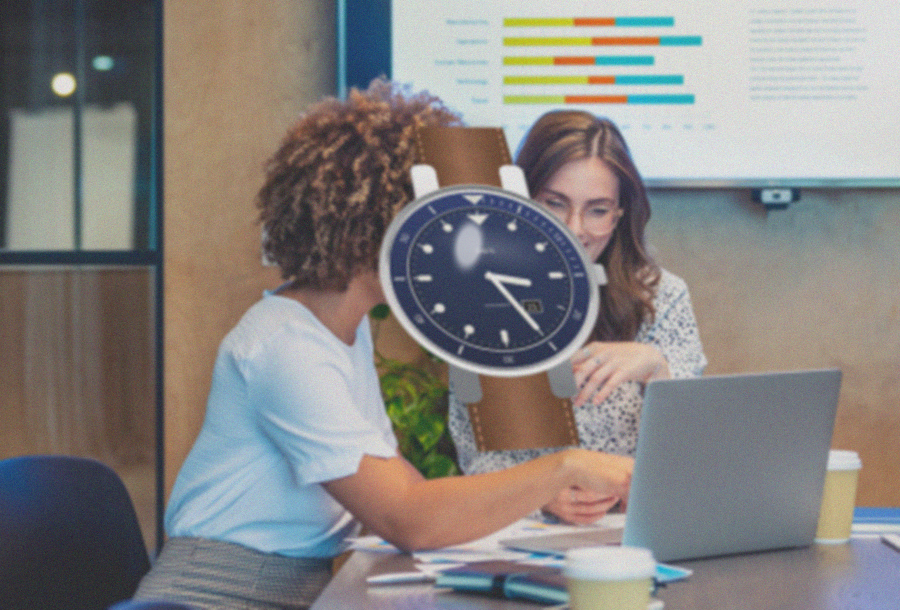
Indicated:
3.25
